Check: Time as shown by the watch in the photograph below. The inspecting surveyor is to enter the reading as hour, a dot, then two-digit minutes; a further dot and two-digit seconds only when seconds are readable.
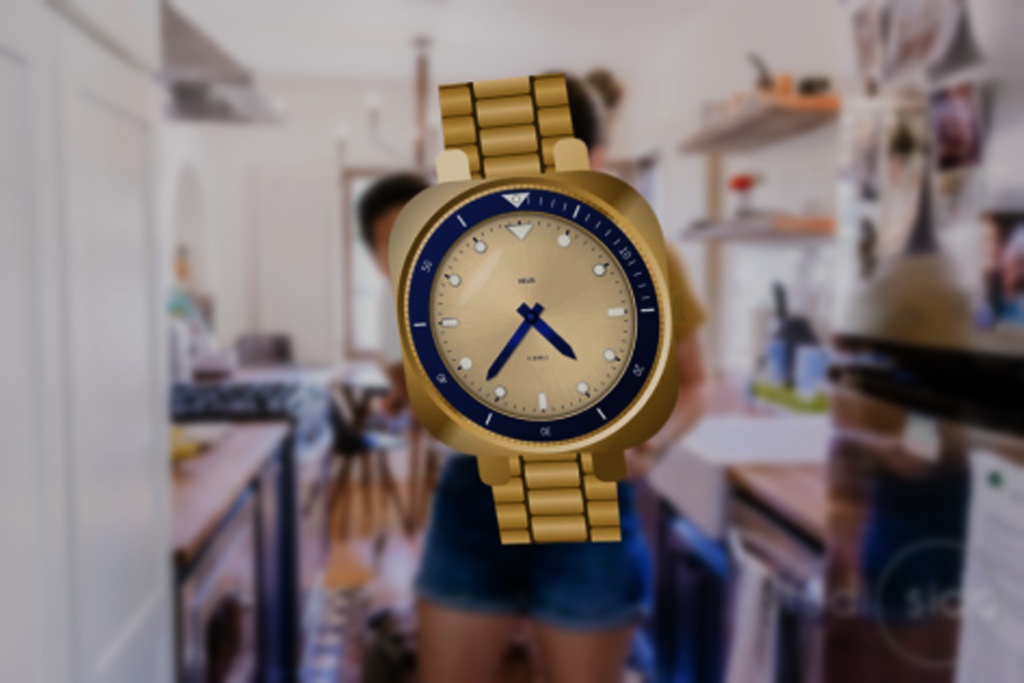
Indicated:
4.37
